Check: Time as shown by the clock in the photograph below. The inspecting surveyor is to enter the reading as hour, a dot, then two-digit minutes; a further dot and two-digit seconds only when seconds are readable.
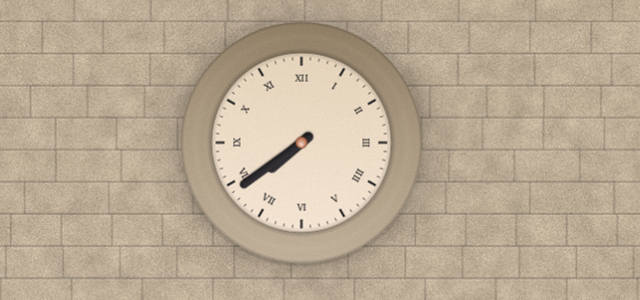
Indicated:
7.39
